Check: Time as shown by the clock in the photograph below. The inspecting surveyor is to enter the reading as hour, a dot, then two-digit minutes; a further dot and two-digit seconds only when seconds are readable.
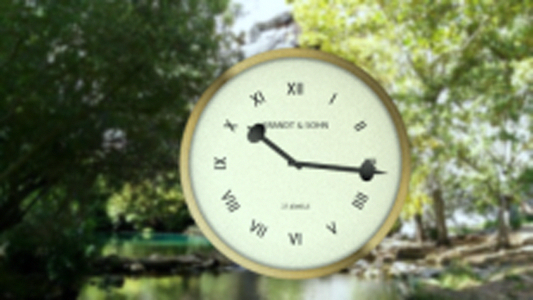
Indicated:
10.16
